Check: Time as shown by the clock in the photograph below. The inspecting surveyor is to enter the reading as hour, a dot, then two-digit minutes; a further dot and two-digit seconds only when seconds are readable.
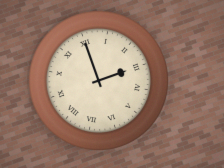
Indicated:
3.00
